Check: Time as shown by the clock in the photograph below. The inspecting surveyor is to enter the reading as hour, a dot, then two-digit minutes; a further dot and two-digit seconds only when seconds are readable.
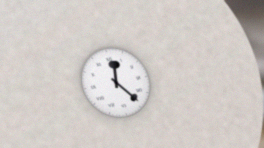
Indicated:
12.24
